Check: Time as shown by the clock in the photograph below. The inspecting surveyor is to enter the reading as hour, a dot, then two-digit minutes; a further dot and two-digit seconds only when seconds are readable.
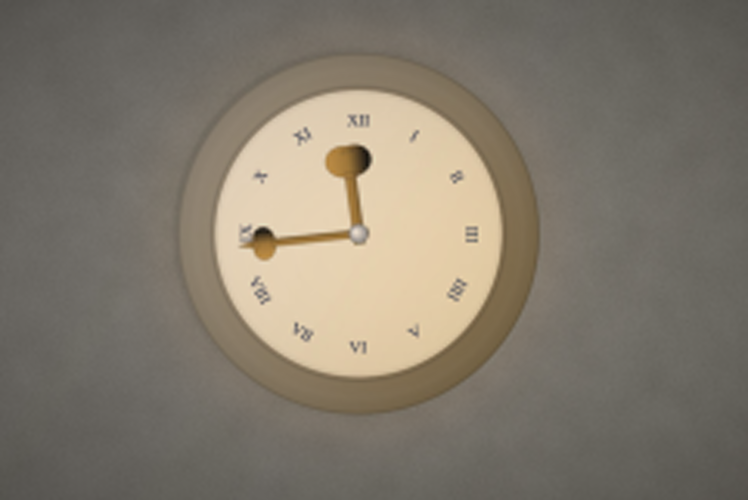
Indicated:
11.44
